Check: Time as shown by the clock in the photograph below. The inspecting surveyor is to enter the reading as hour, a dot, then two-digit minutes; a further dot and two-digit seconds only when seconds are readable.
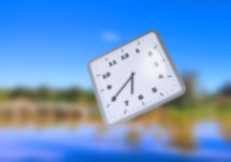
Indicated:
6.40
